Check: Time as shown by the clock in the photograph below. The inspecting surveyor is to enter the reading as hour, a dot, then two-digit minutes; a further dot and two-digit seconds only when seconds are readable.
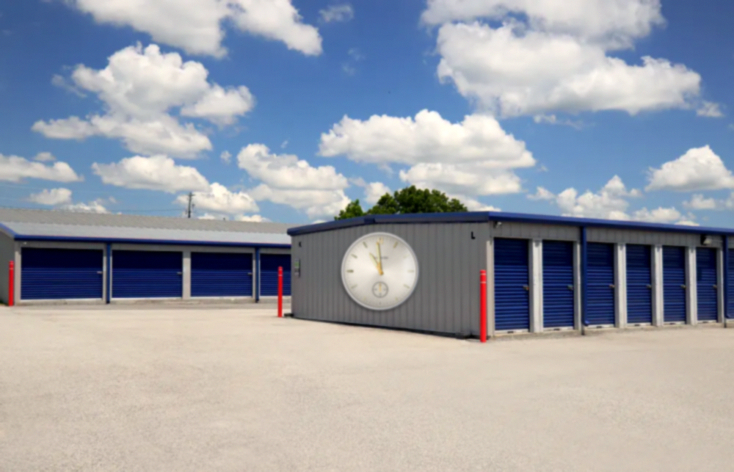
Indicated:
10.59
